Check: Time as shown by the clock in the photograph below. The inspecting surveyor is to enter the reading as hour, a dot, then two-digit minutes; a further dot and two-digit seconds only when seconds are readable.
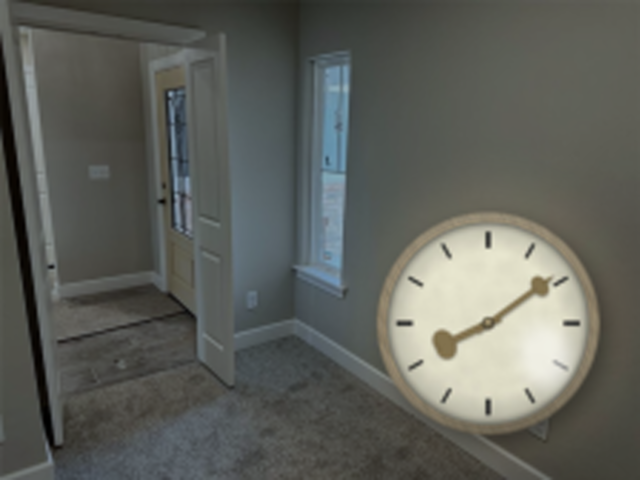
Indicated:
8.09
